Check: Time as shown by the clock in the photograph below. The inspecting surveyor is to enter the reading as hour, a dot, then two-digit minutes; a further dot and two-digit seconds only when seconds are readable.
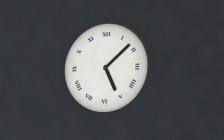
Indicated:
5.08
